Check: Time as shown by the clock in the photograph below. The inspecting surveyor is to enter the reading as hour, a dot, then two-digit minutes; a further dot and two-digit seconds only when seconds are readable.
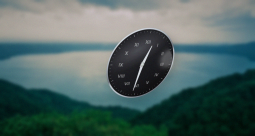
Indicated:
12.31
